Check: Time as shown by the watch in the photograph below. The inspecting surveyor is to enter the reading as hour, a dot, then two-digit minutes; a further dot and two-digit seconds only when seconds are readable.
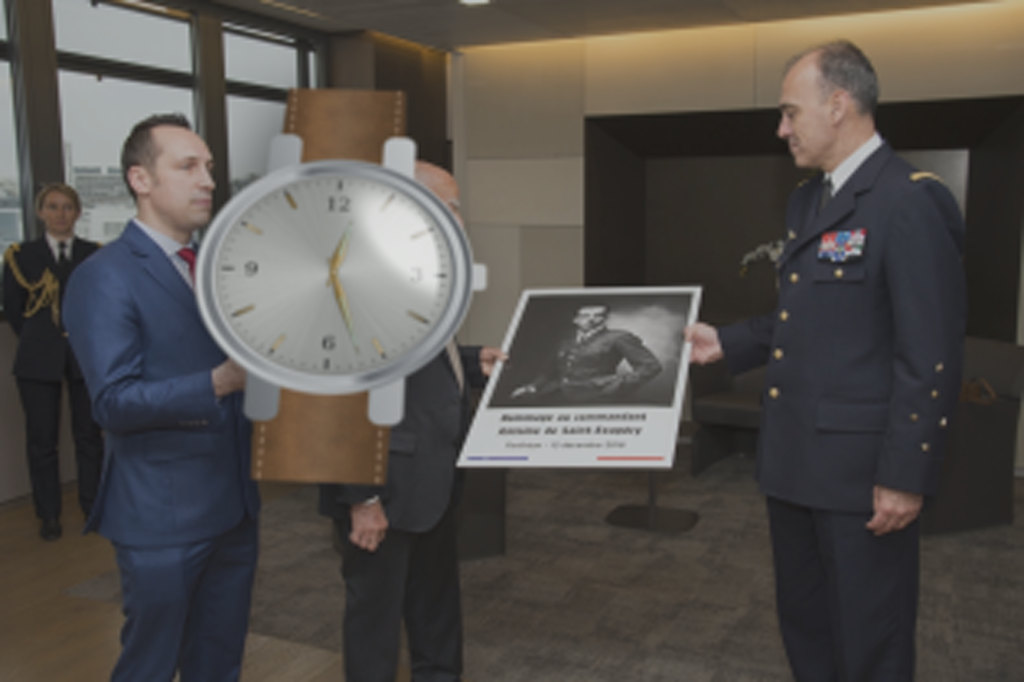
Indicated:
12.27
